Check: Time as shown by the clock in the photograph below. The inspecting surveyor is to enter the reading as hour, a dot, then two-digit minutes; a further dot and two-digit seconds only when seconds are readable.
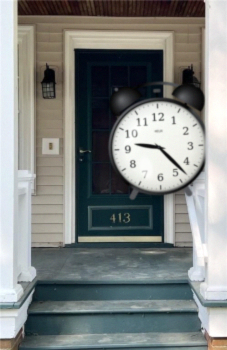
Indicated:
9.23
